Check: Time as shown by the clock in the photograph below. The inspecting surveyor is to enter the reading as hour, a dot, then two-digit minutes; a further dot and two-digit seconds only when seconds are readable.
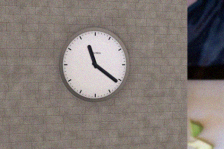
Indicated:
11.21
